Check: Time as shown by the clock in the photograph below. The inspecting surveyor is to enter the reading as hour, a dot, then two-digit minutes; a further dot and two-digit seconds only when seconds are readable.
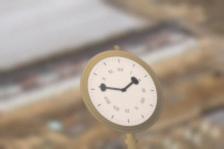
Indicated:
1.46
